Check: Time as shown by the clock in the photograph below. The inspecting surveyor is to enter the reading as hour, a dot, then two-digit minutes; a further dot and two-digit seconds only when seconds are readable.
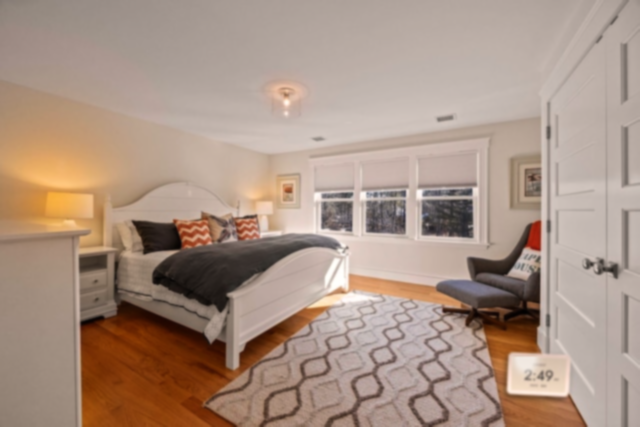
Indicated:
2.49
